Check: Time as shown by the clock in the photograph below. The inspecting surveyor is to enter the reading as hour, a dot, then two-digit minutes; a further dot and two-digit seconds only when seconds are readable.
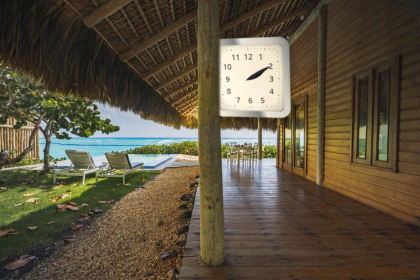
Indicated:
2.10
